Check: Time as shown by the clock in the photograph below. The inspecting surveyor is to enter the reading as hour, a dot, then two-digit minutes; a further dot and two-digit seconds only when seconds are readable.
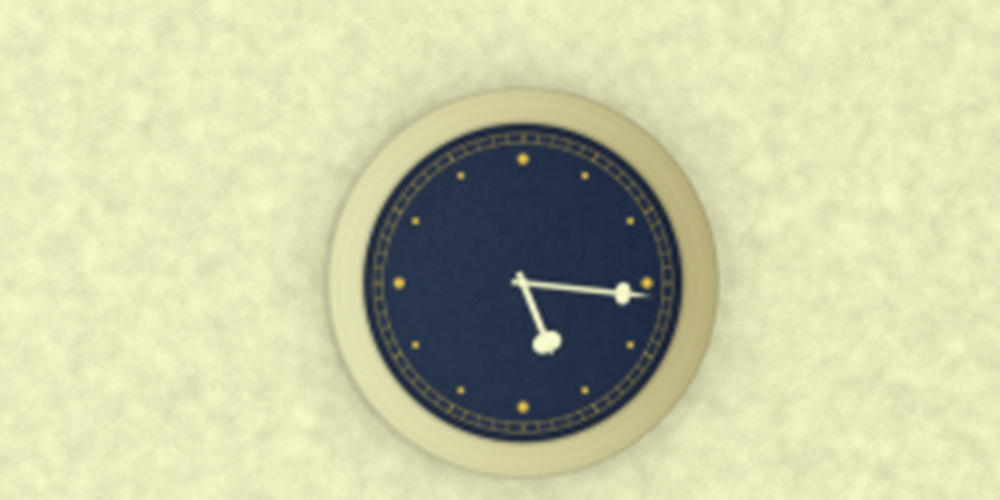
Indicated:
5.16
